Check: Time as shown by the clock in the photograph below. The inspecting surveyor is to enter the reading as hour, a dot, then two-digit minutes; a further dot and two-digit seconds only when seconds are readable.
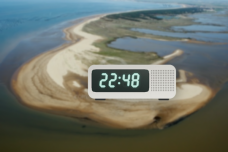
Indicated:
22.48
